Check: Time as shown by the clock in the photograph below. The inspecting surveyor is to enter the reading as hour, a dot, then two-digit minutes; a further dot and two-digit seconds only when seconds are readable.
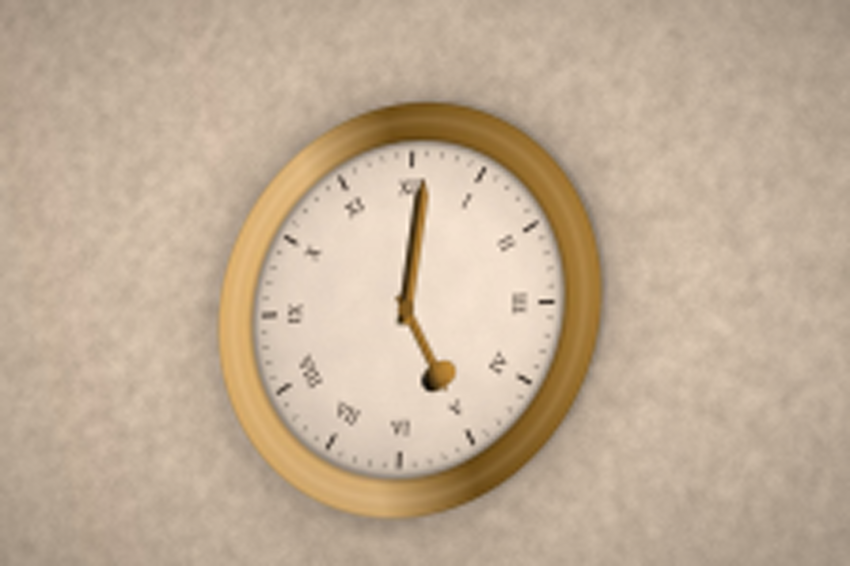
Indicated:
5.01
